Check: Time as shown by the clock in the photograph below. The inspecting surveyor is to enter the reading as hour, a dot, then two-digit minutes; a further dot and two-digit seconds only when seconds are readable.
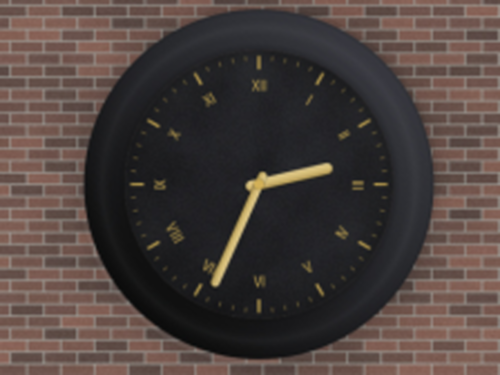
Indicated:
2.34
